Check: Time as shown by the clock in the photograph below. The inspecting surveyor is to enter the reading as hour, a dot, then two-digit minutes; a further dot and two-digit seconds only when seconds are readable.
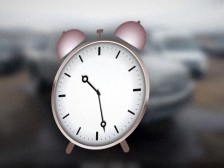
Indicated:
10.28
